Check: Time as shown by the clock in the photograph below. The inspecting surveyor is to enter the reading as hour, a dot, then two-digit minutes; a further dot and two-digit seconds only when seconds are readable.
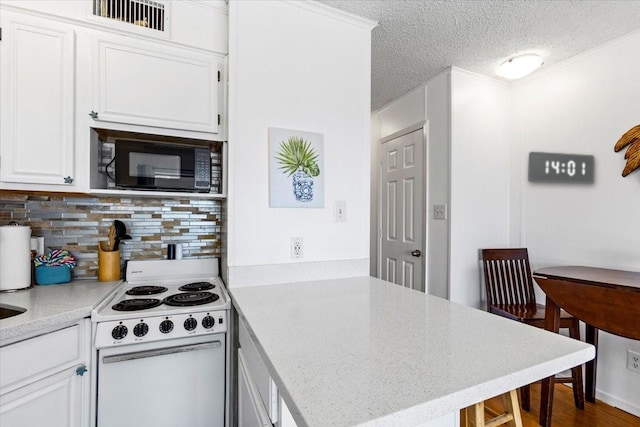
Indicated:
14.01
